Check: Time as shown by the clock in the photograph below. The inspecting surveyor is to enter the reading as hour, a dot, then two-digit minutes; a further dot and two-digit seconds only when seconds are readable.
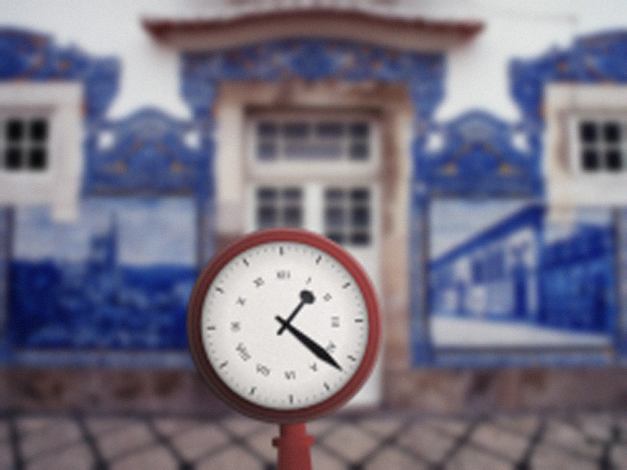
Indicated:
1.22
